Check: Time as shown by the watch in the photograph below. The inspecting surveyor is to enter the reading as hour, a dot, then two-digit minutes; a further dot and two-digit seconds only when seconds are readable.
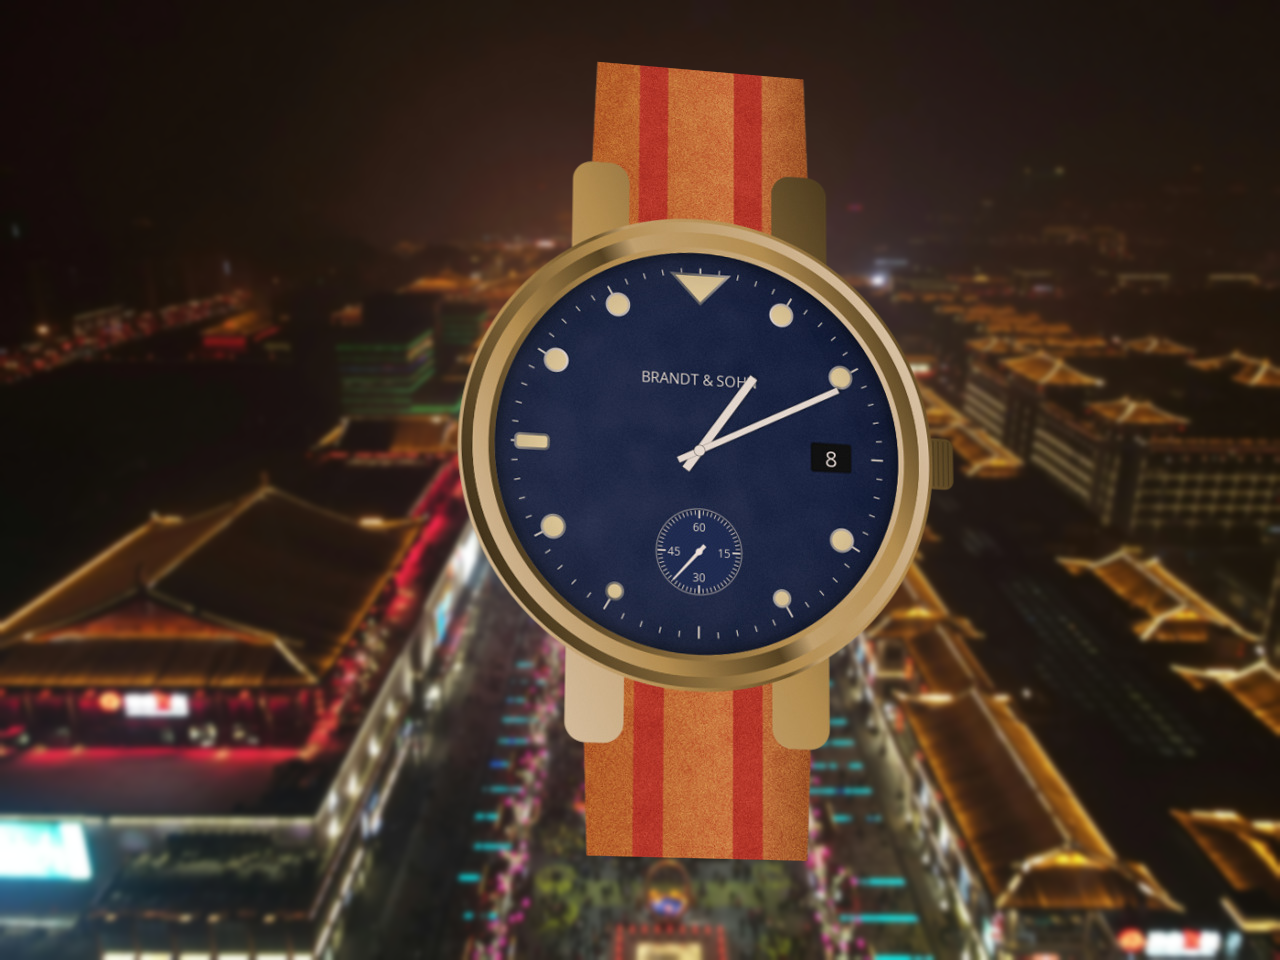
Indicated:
1.10.37
